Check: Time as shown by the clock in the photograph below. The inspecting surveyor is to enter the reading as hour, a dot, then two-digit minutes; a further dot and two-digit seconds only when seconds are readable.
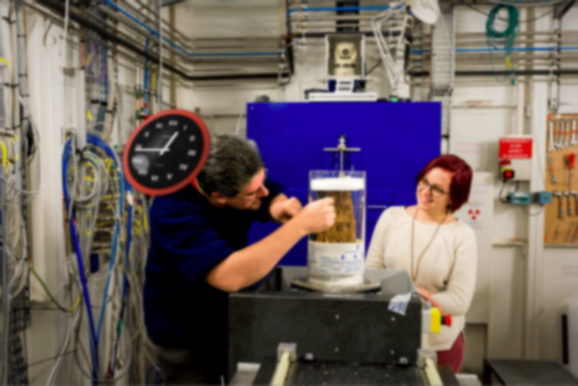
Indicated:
12.44
